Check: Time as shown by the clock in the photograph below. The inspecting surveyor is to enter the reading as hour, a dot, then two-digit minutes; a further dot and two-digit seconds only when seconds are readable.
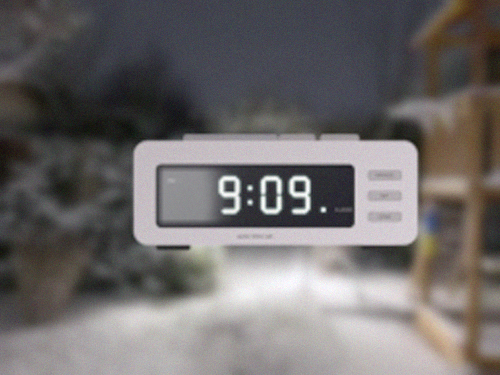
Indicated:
9.09
